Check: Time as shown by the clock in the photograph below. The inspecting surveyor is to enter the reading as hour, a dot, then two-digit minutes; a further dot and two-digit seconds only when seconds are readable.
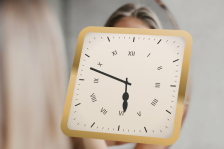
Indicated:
5.48
